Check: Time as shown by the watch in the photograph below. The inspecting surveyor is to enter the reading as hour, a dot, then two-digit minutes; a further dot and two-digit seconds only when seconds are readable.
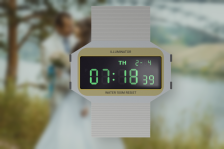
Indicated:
7.18.39
